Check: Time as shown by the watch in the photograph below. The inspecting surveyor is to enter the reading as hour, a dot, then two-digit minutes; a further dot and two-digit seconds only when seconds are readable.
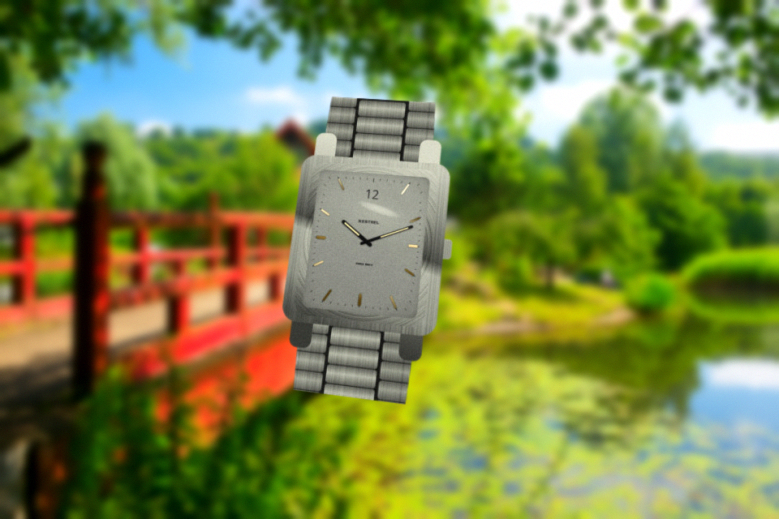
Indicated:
10.11
